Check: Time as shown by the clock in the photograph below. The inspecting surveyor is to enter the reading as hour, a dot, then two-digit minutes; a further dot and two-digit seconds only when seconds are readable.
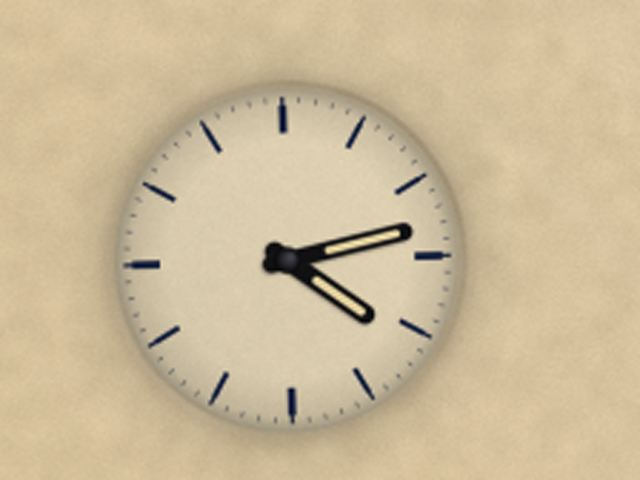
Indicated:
4.13
